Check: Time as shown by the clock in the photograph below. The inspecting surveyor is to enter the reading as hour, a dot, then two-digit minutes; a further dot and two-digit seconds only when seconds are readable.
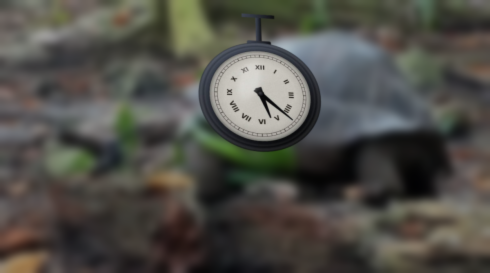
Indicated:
5.22
